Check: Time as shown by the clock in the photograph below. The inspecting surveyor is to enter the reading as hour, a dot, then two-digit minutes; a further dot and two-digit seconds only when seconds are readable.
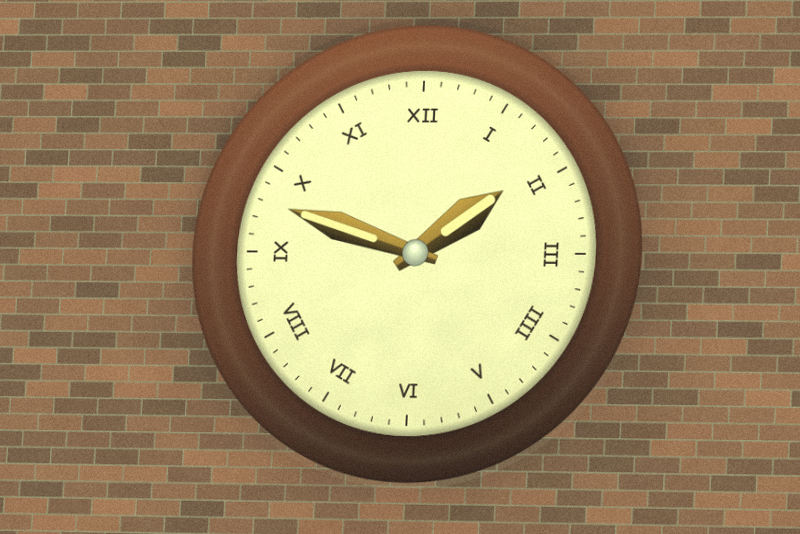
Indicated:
1.48
